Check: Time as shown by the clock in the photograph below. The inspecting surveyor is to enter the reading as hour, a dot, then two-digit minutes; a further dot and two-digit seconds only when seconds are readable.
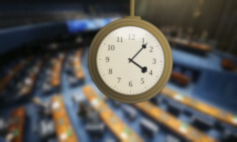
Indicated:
4.07
